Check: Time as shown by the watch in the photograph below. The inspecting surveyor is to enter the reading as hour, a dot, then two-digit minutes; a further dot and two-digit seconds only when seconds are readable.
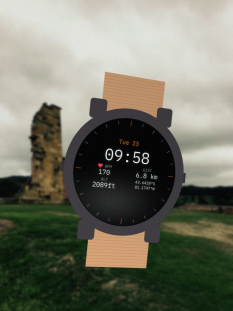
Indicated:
9.58
